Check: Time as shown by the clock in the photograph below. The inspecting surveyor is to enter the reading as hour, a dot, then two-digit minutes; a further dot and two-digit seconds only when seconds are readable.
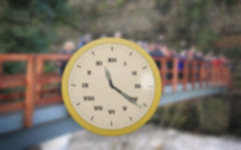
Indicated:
11.21
